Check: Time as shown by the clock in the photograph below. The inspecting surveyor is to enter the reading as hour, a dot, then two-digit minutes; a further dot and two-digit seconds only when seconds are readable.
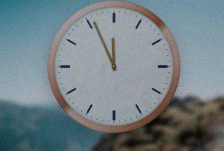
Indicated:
11.56
